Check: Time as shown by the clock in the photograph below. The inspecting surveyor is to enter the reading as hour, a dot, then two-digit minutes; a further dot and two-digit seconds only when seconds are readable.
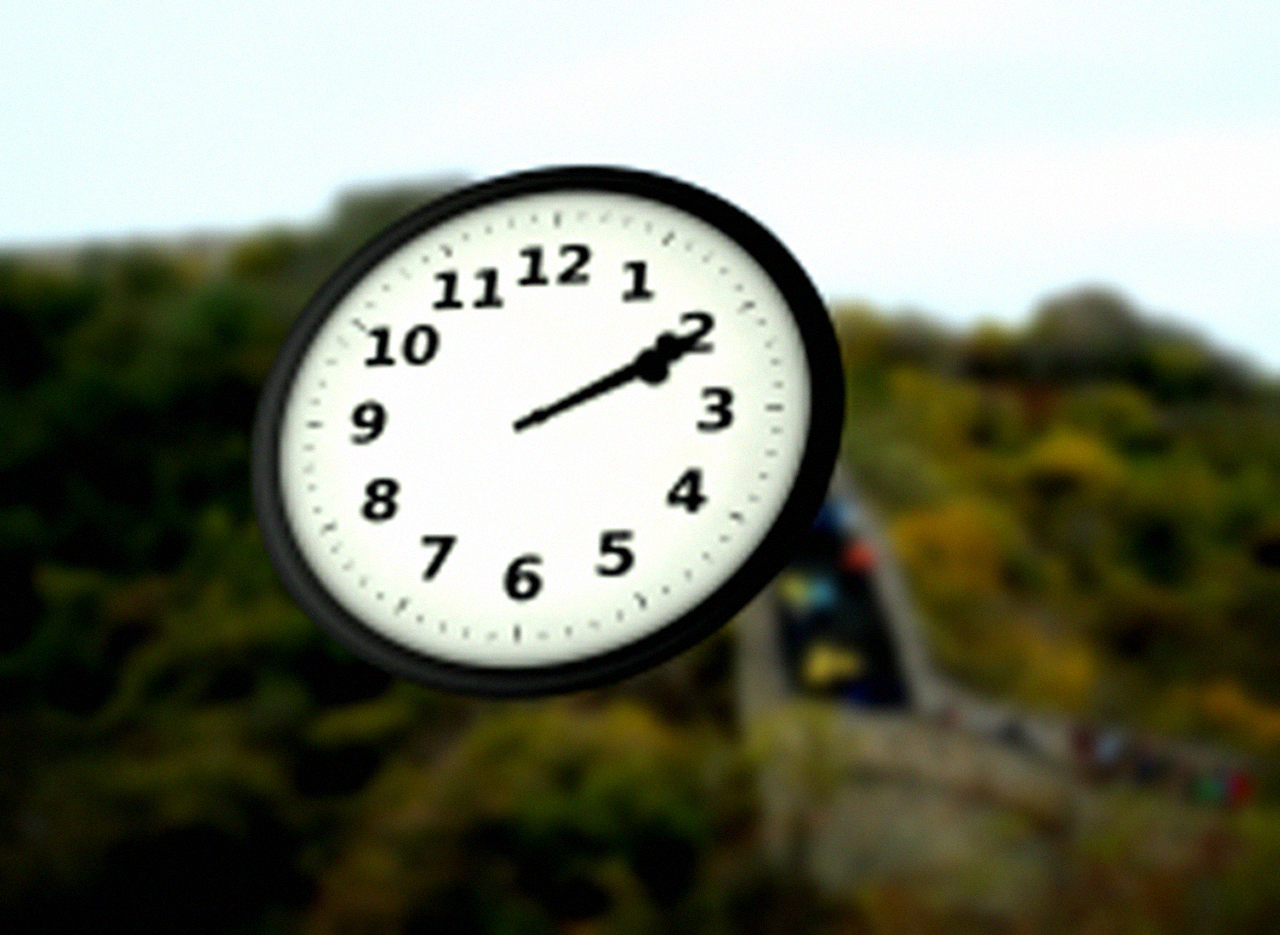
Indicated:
2.10
